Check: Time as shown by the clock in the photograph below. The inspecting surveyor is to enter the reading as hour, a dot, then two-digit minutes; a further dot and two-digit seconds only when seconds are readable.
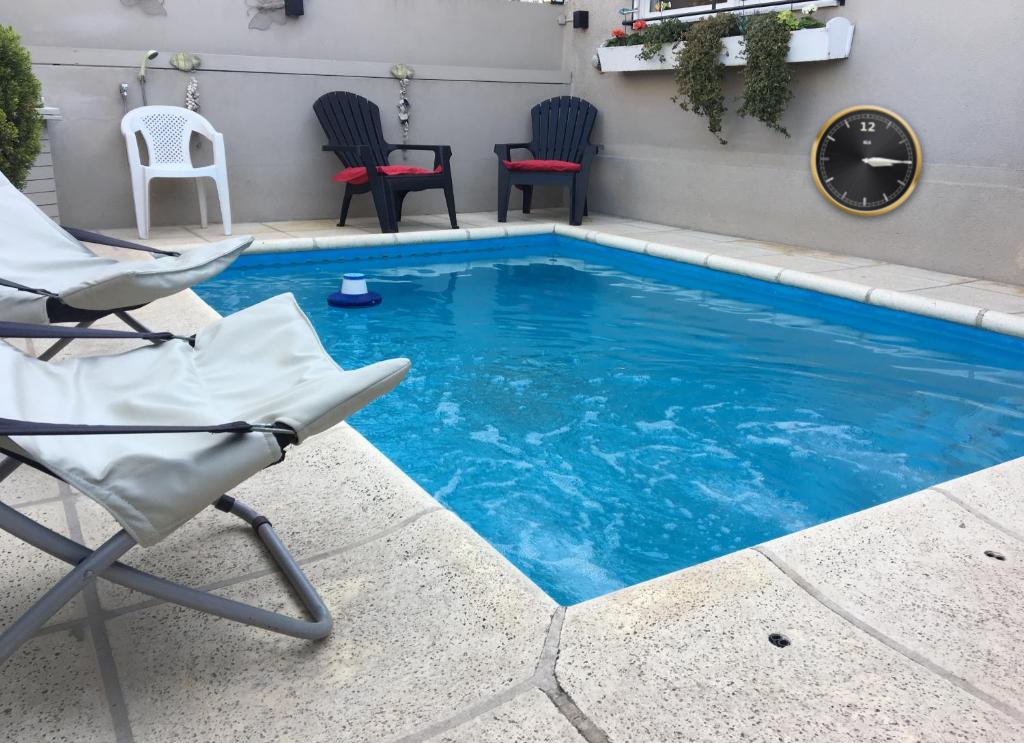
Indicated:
3.15
